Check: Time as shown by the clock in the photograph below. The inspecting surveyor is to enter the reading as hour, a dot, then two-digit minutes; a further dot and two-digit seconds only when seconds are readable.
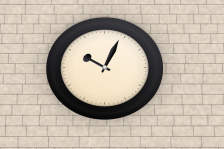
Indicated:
10.04
